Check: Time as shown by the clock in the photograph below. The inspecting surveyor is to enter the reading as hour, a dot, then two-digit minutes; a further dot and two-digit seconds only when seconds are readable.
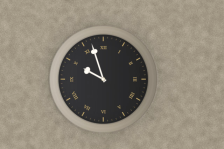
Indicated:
9.57
